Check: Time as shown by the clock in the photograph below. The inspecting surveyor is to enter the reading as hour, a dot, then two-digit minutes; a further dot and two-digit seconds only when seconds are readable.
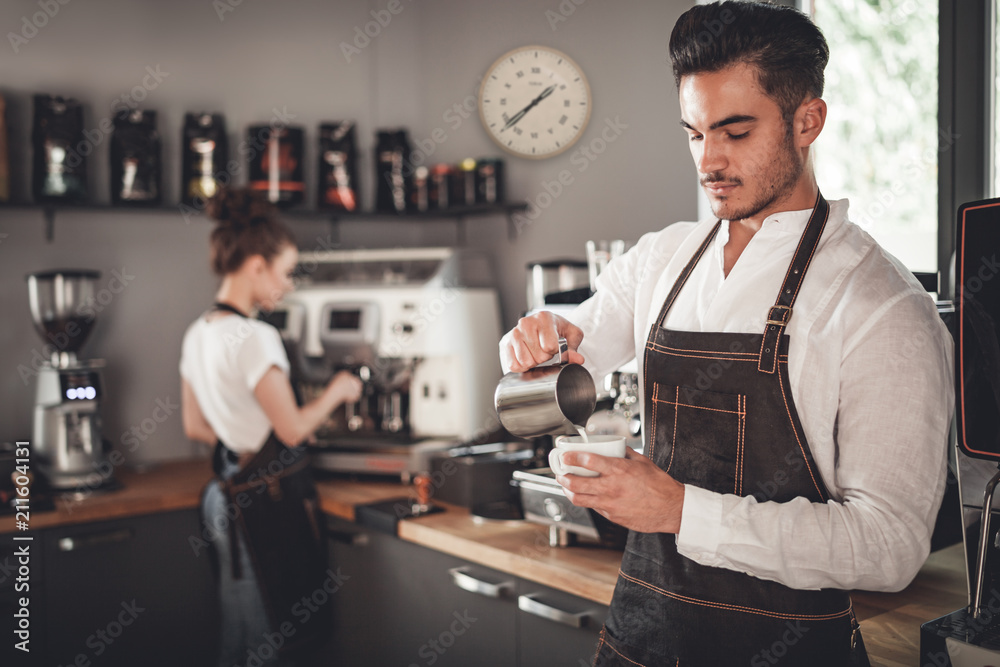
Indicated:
1.38
